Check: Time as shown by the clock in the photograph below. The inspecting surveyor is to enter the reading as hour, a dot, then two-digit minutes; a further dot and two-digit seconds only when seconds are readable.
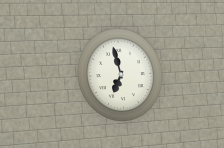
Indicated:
6.58
